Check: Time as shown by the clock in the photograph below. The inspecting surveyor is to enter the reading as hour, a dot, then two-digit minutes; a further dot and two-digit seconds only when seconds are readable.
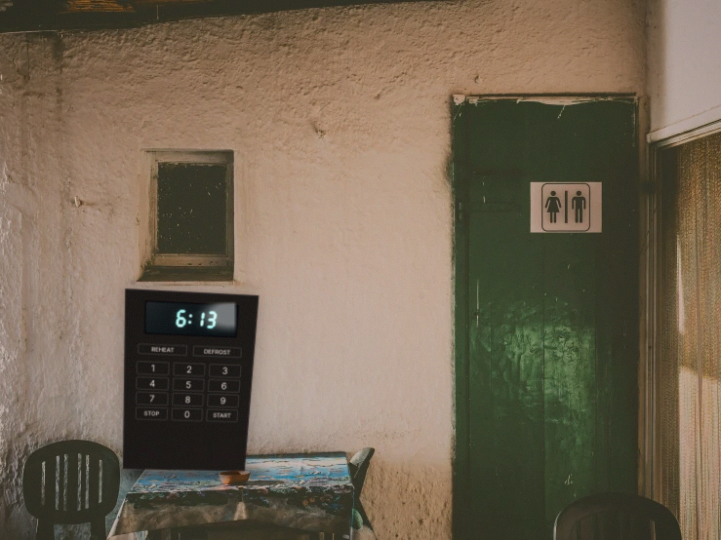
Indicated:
6.13
